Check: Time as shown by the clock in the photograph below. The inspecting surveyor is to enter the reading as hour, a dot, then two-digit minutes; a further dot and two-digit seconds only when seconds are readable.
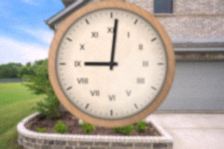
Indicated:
9.01
